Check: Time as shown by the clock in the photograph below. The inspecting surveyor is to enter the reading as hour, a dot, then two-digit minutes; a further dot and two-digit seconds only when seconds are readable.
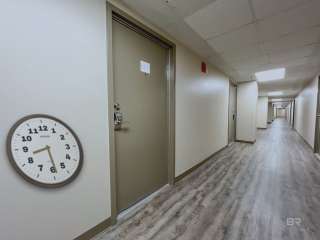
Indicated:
8.29
